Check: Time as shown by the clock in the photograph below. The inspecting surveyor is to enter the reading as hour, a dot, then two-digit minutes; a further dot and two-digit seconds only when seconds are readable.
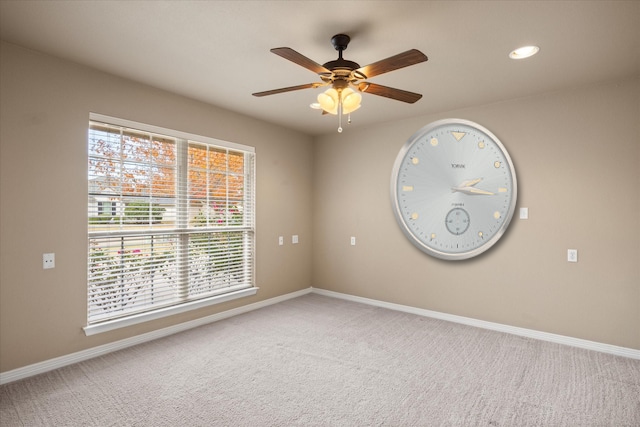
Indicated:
2.16
